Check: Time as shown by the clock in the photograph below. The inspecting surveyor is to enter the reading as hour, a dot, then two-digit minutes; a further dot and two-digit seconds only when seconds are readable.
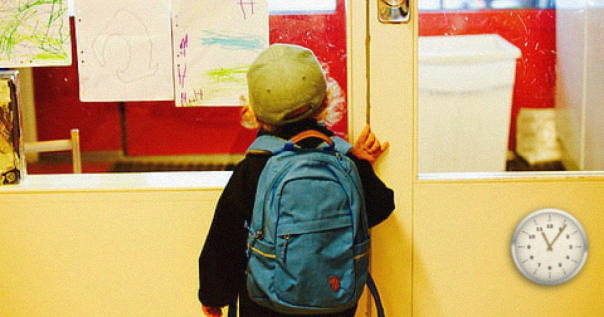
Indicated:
11.06
